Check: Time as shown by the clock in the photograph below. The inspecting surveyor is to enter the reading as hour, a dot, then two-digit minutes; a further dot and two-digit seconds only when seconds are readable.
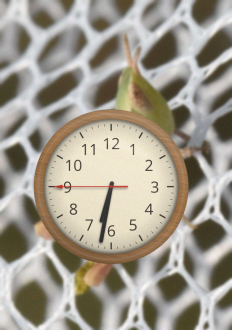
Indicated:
6.31.45
